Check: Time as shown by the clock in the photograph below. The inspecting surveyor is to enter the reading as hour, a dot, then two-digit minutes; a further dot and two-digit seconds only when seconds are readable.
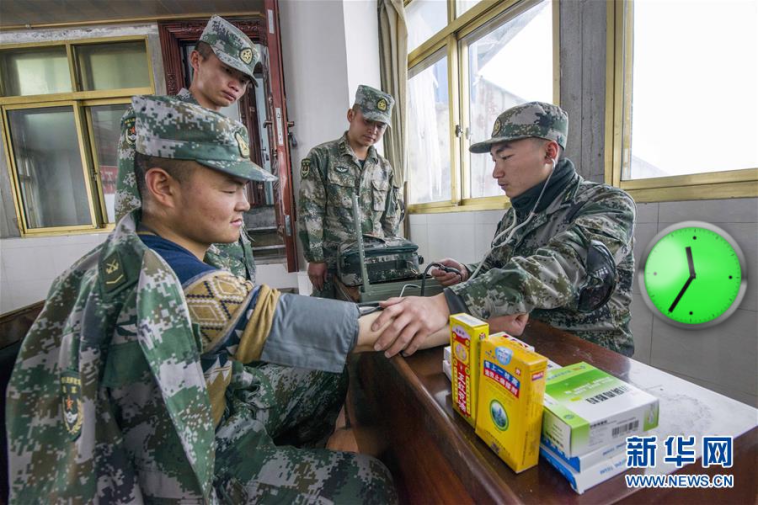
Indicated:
11.35
